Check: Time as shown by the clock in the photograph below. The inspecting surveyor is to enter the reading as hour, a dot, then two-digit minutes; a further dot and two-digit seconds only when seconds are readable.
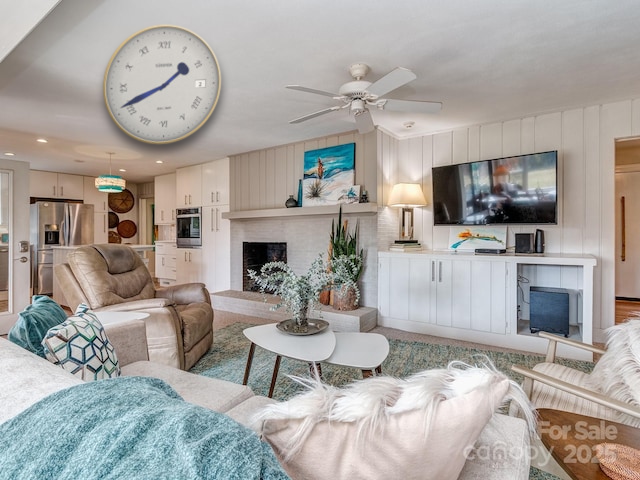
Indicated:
1.41
